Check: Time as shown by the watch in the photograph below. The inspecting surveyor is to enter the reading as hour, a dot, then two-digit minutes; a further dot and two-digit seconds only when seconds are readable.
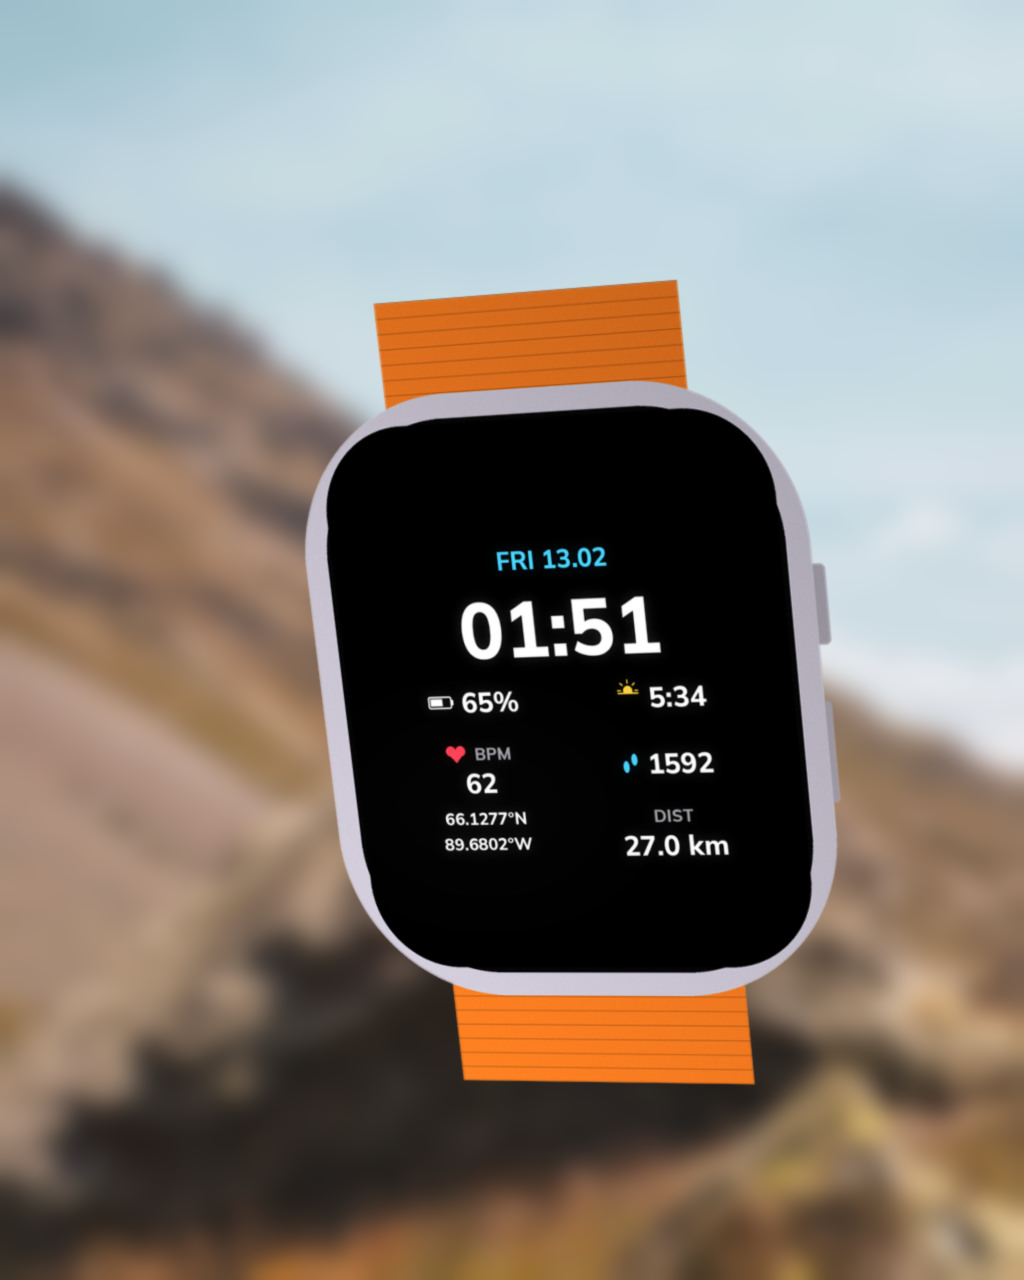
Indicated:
1.51
